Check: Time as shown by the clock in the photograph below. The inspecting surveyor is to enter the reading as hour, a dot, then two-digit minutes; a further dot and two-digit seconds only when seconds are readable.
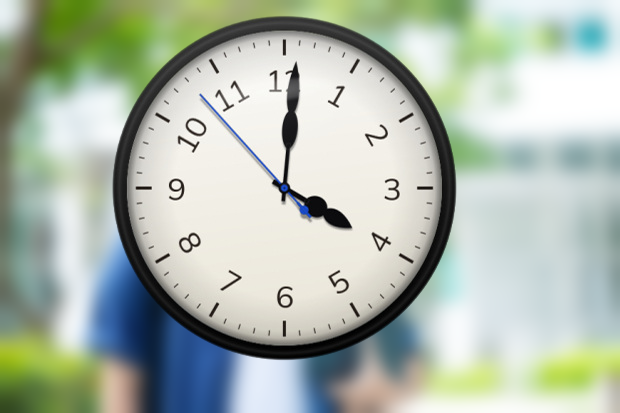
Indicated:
4.00.53
